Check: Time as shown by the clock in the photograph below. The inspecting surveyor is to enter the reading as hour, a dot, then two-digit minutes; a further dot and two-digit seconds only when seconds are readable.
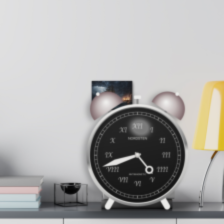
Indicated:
4.42
